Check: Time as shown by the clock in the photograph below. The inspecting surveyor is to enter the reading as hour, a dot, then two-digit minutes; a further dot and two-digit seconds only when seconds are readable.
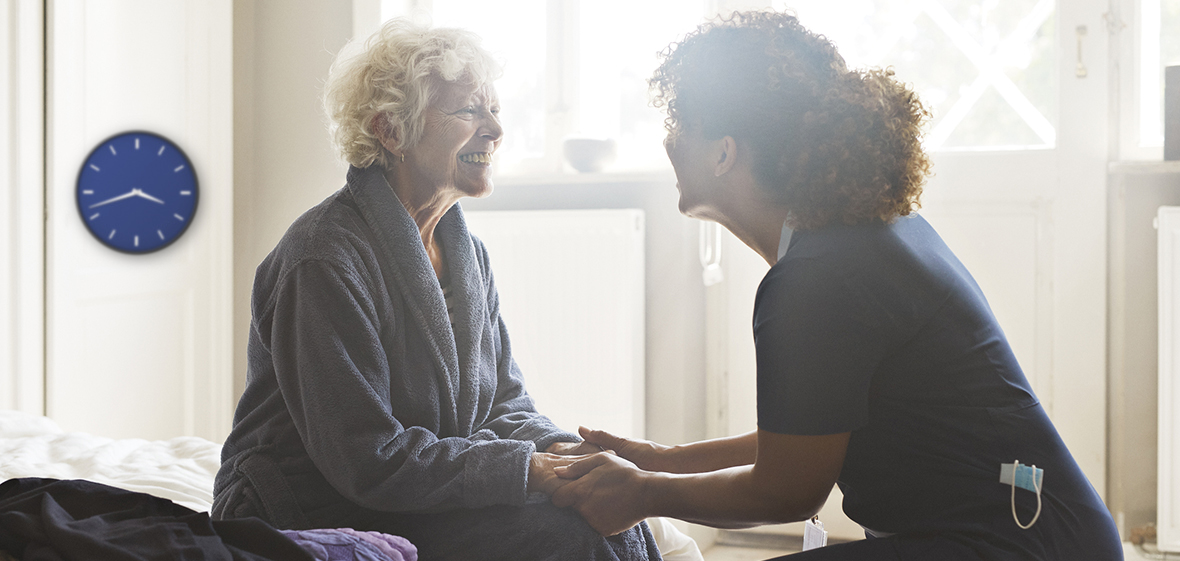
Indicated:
3.42
